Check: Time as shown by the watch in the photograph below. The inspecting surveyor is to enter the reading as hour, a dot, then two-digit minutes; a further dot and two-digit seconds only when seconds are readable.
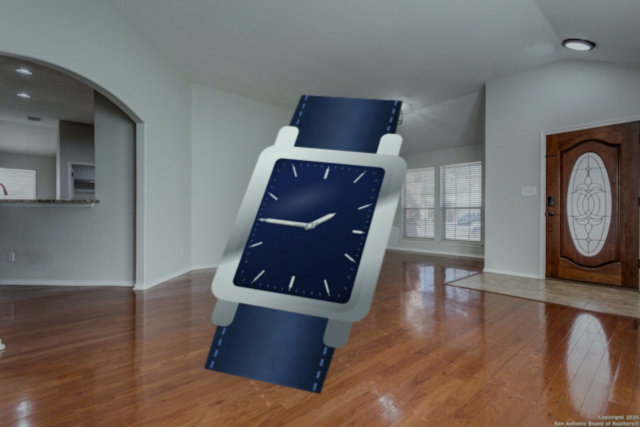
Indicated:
1.45
